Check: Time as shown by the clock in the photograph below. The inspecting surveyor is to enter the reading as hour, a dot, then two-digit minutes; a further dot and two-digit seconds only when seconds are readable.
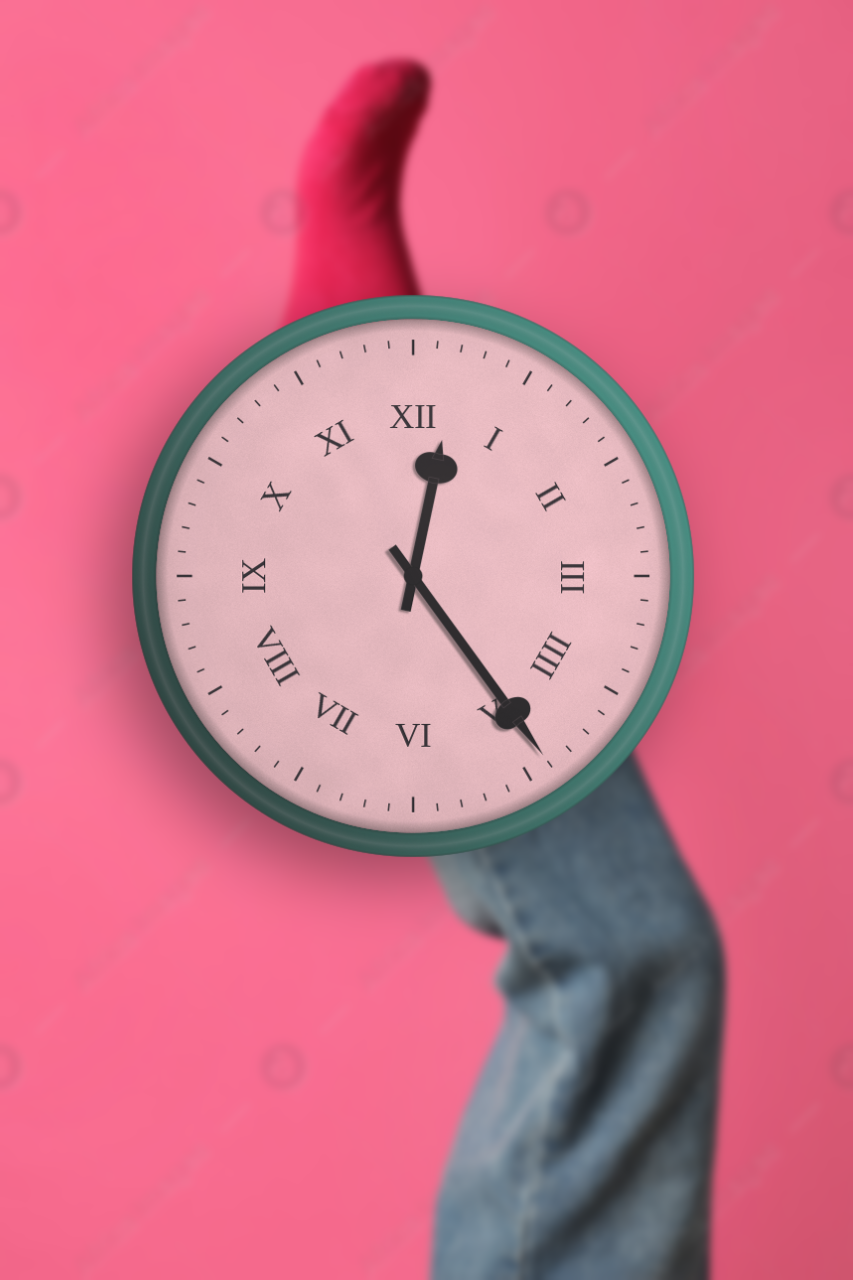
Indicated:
12.24
